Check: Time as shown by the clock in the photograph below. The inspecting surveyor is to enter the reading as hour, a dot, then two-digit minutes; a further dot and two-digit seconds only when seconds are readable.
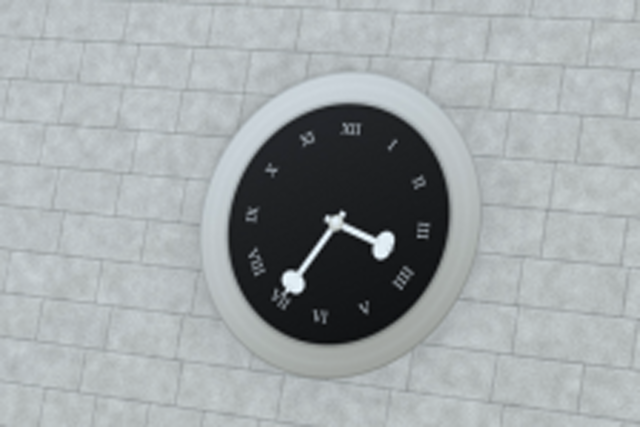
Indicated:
3.35
